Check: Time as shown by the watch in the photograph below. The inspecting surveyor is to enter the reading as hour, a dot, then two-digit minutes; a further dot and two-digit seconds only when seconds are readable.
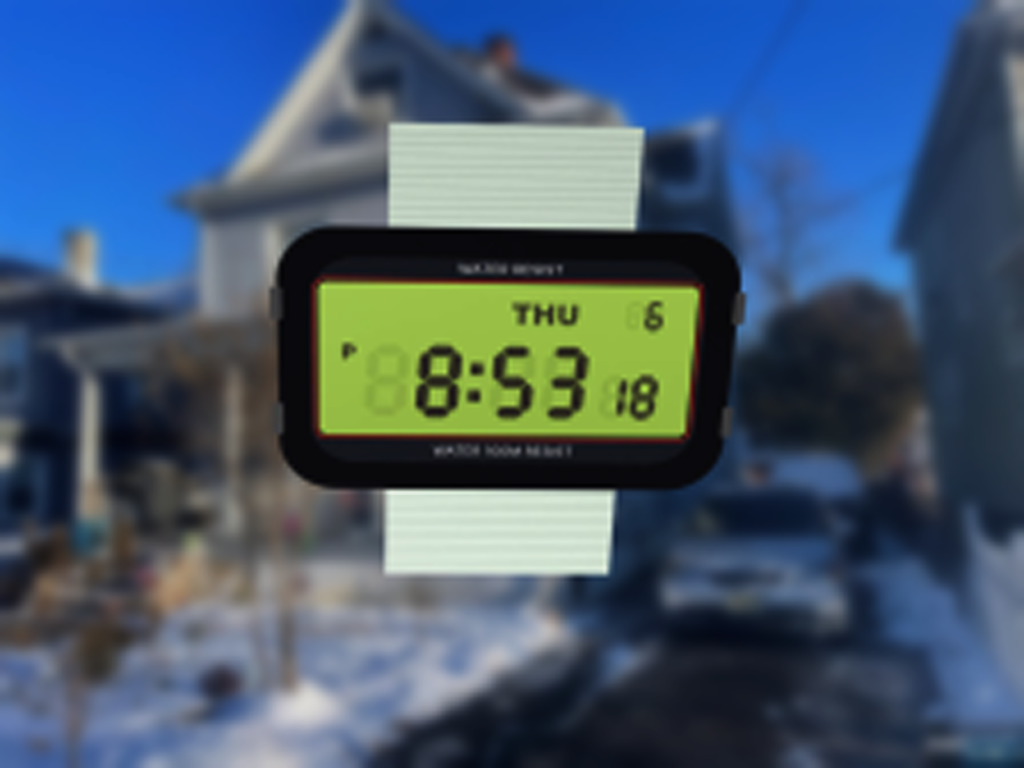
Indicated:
8.53.18
